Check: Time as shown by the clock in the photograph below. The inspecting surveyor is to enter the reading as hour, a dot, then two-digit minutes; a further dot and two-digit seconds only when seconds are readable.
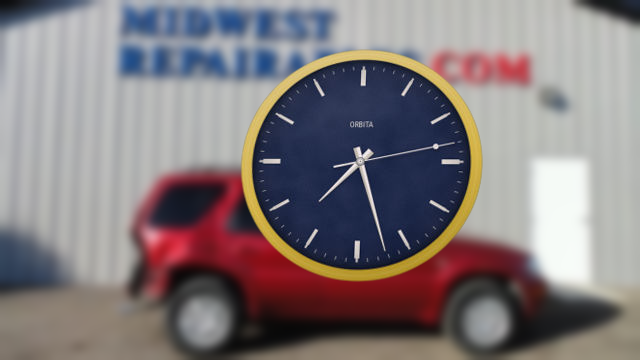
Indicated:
7.27.13
